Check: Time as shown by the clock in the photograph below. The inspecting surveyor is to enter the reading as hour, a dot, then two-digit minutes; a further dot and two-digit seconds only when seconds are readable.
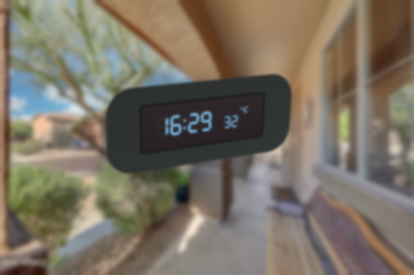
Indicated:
16.29
